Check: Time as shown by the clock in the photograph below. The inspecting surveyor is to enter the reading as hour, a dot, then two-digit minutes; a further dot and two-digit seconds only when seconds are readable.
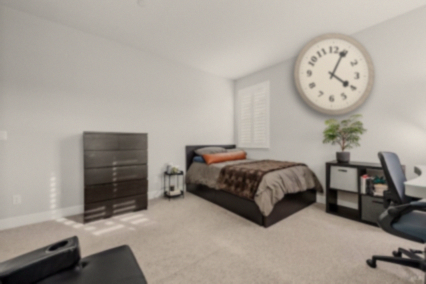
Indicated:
4.04
